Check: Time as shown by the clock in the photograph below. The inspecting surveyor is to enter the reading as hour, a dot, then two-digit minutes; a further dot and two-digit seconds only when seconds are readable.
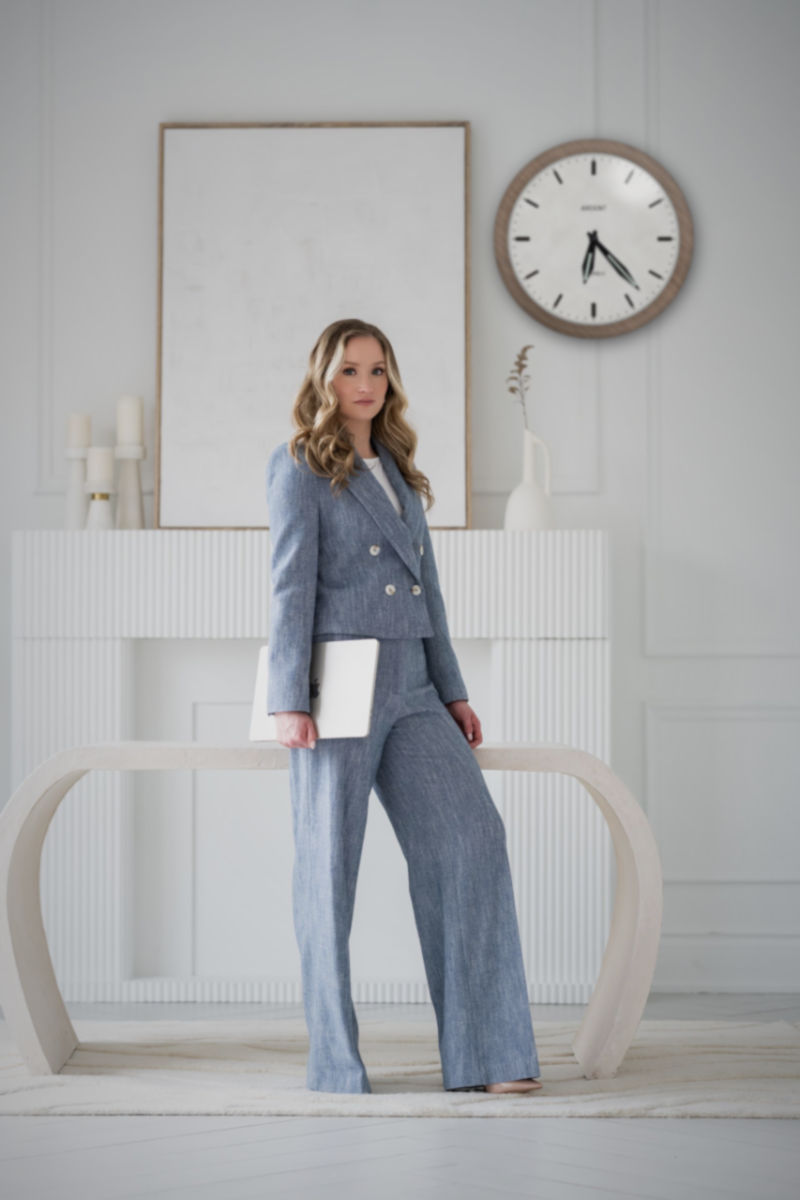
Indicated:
6.23
